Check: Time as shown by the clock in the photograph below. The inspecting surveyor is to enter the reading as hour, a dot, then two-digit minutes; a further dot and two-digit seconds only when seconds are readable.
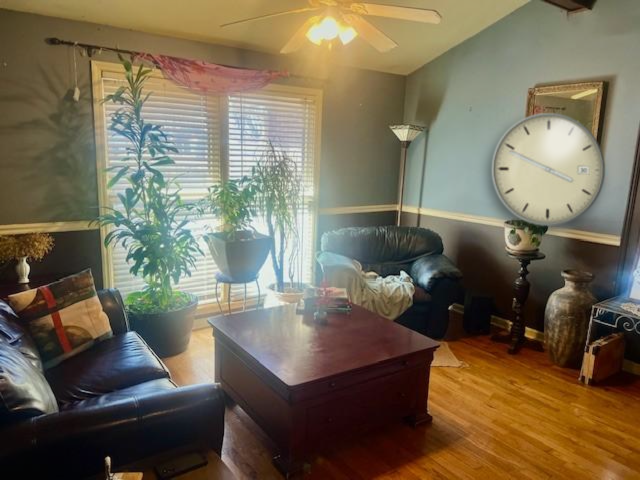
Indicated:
3.49
